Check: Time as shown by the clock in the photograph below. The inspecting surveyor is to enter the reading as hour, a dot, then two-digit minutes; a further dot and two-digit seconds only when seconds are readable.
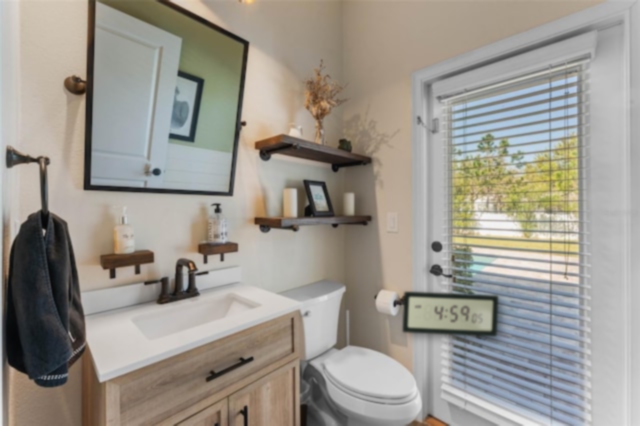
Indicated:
4.59
